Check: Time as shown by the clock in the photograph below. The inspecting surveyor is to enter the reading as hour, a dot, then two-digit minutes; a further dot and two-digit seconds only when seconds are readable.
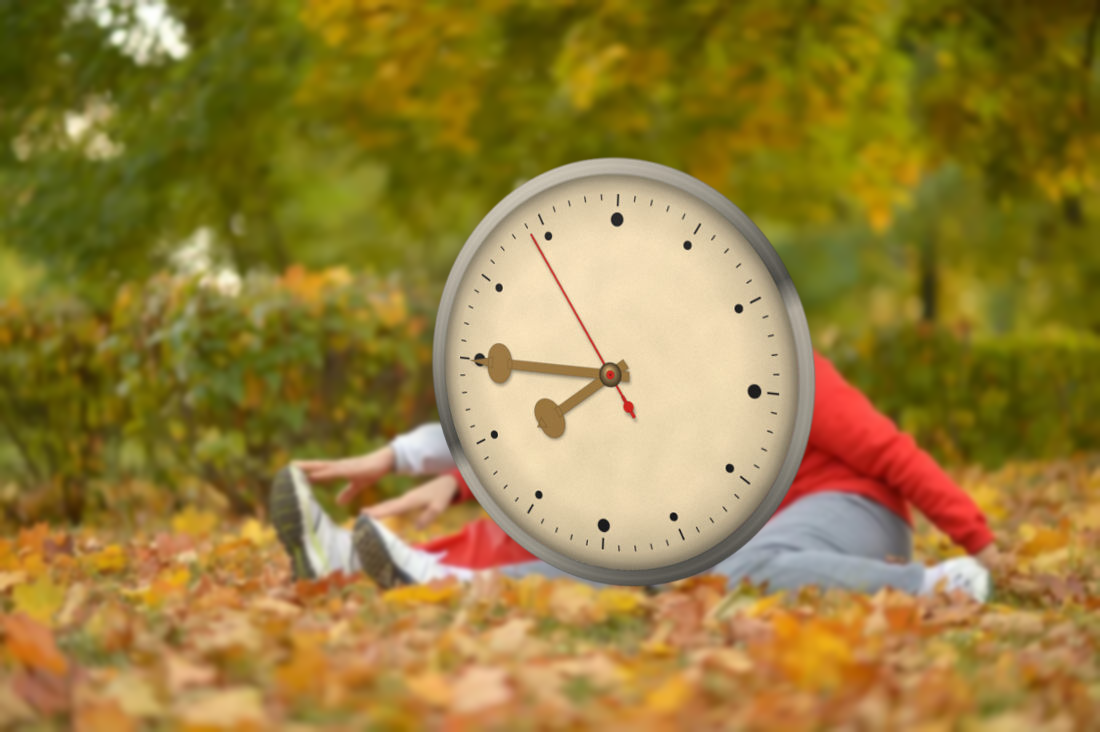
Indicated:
7.44.54
